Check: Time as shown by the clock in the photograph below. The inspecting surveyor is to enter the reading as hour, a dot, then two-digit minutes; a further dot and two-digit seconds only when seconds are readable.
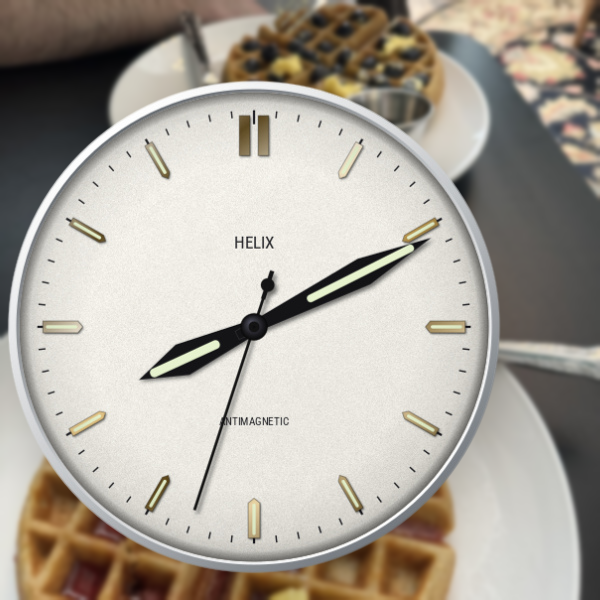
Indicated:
8.10.33
